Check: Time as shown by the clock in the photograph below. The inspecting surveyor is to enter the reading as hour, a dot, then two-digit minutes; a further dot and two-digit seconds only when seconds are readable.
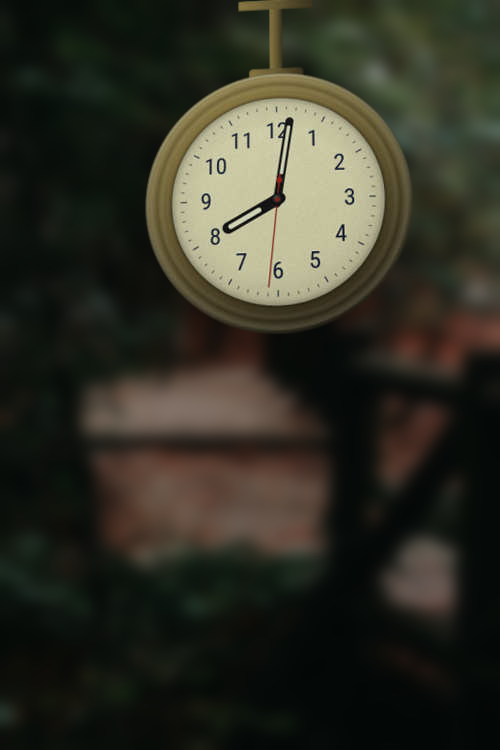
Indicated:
8.01.31
